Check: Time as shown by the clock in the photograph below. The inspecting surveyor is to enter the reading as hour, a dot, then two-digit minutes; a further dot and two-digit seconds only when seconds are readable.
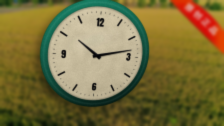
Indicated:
10.13
